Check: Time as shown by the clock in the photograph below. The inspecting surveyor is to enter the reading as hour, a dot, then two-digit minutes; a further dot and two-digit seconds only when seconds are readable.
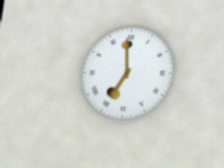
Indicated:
6.59
